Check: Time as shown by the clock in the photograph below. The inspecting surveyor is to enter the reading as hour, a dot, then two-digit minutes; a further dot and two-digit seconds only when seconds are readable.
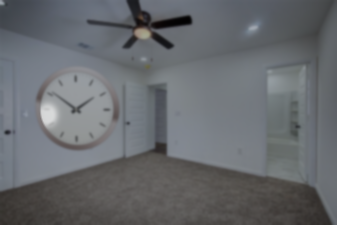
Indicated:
1.51
